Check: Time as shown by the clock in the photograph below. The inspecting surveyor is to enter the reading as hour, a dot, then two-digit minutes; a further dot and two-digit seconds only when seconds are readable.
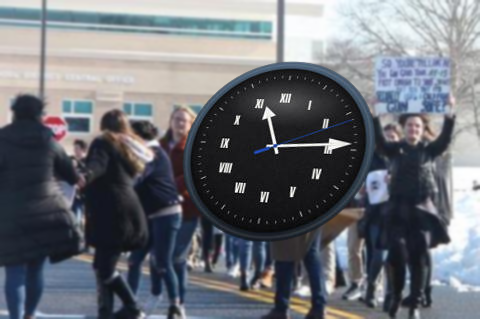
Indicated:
11.14.11
